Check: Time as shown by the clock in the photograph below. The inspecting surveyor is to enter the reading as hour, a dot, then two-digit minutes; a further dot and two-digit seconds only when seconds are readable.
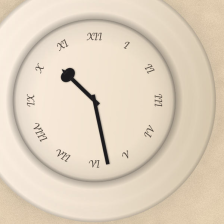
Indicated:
10.28
